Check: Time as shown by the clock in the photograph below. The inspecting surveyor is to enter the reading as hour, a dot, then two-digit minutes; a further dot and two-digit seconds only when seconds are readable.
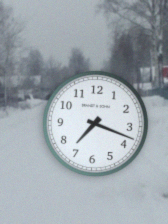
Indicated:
7.18
